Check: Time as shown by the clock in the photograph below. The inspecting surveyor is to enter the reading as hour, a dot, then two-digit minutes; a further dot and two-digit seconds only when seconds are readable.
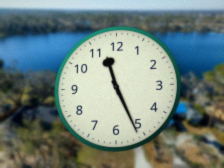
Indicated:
11.26
